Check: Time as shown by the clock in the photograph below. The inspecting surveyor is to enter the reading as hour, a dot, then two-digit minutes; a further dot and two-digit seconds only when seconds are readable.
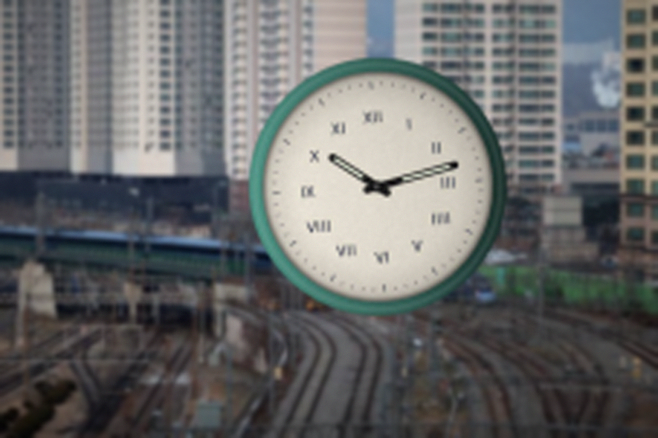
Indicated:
10.13
